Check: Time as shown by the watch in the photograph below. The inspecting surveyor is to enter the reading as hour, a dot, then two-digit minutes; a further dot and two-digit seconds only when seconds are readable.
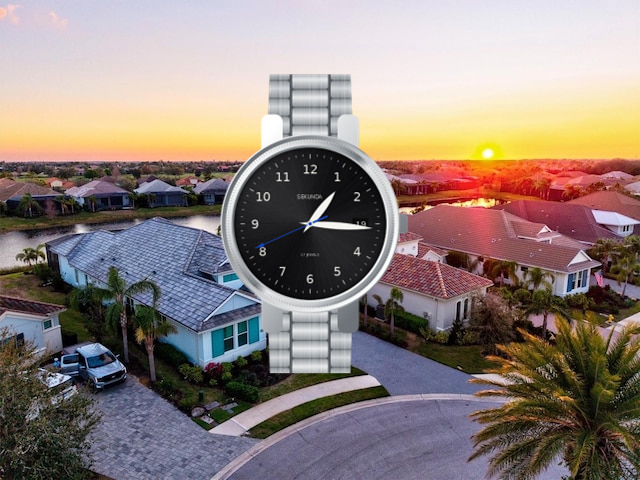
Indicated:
1.15.41
